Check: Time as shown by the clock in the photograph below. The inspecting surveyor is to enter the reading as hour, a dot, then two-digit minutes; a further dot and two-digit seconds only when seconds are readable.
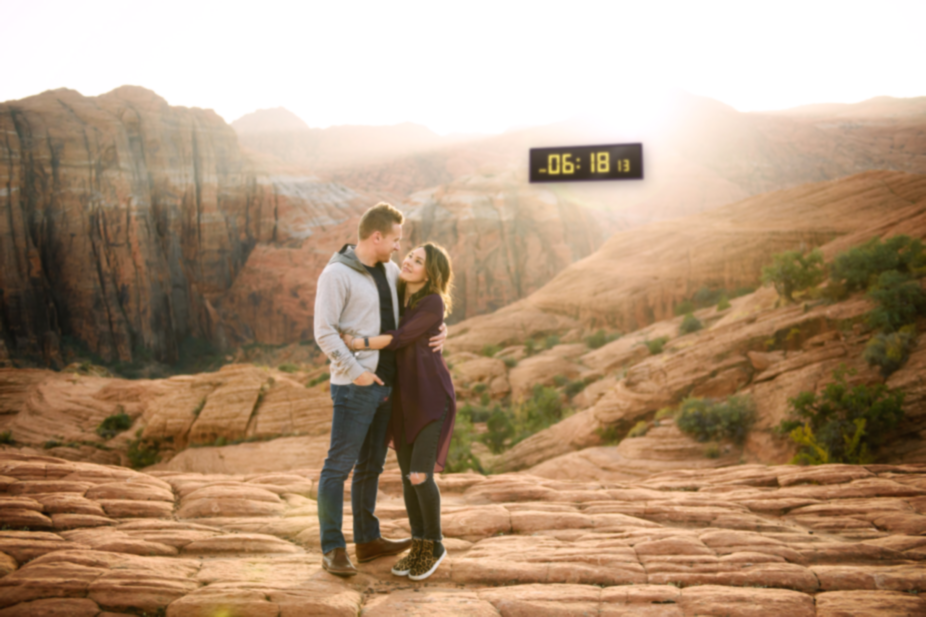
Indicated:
6.18
